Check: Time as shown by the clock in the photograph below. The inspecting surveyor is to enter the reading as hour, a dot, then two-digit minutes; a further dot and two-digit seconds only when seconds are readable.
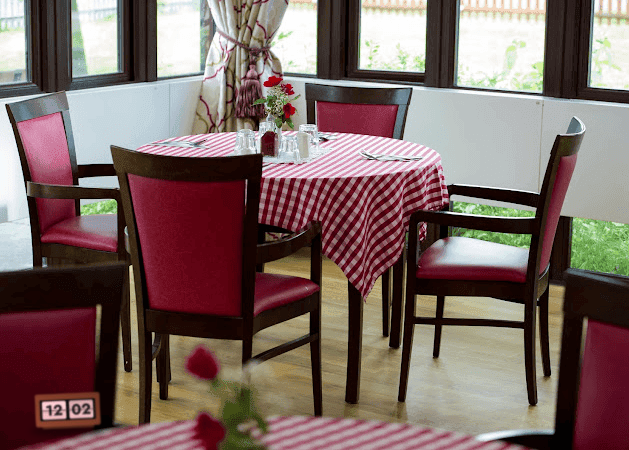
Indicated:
12.02
